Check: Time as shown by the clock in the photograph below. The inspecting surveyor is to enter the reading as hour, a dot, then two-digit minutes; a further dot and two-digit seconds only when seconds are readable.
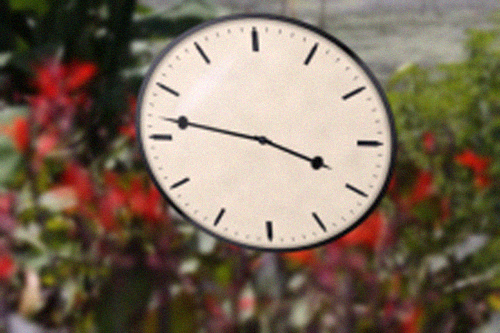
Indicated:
3.47
